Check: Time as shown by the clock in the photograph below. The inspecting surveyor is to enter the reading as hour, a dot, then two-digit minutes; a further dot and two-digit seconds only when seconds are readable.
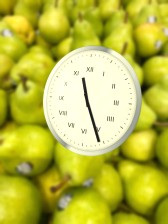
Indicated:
11.26
